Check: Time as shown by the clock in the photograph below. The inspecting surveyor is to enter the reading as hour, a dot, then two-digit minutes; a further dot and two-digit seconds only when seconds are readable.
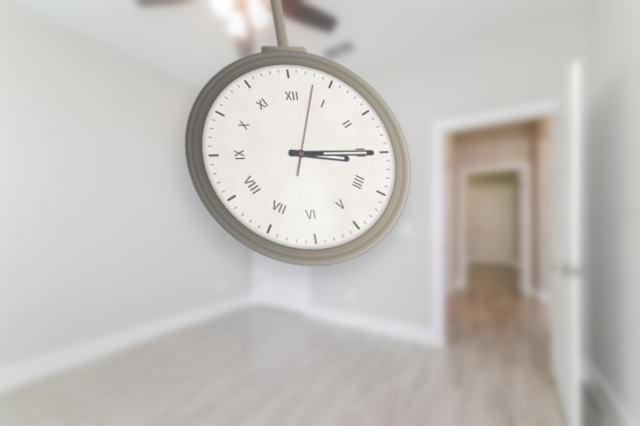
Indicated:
3.15.03
